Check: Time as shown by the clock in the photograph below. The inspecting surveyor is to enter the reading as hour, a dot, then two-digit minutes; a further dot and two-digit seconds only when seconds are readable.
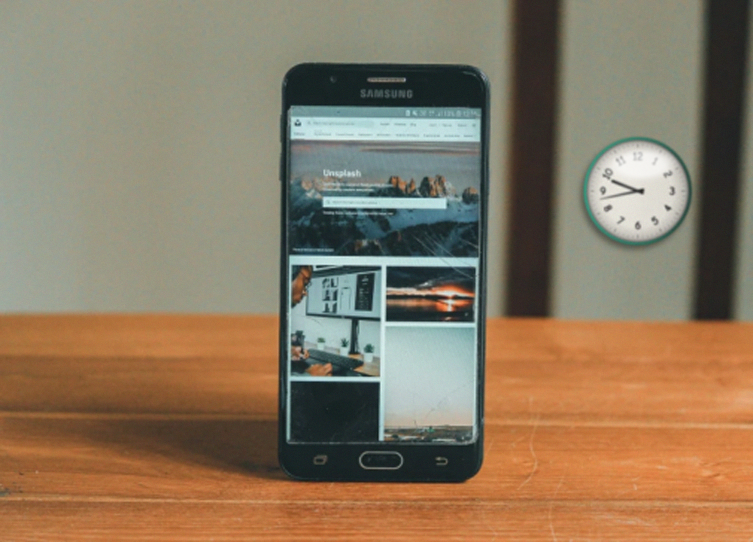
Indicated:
9.43
